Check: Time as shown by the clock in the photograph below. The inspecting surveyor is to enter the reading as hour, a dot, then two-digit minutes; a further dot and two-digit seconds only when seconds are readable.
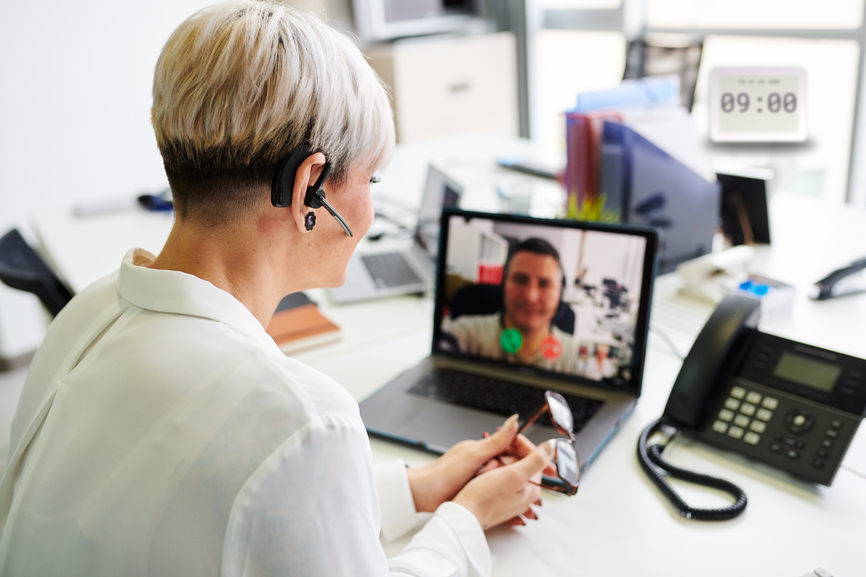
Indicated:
9.00
